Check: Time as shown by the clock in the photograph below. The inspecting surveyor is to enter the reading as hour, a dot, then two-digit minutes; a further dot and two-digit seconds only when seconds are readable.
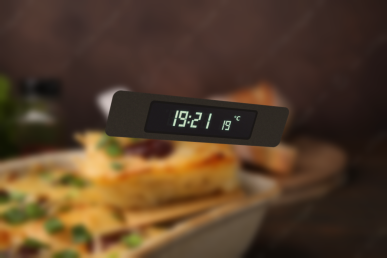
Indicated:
19.21
